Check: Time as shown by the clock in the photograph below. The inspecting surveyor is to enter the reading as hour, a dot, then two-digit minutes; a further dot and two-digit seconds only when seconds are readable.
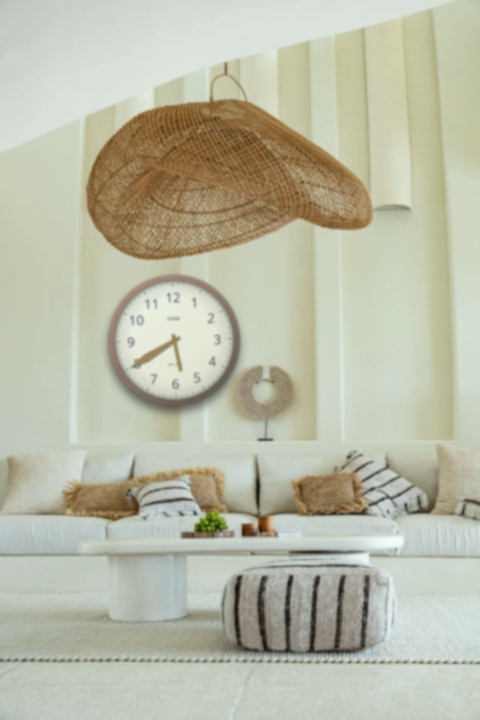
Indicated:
5.40
